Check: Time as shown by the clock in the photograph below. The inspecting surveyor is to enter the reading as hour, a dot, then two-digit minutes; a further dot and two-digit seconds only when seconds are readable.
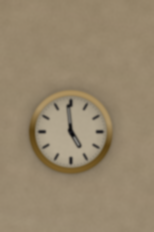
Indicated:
4.59
